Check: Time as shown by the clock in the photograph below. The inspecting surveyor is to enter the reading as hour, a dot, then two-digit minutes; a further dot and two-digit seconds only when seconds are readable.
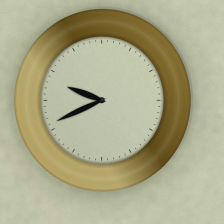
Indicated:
9.41
